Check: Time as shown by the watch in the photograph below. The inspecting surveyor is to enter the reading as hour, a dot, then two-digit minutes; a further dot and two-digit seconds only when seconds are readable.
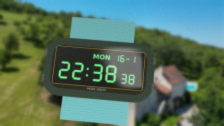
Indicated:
22.38.38
